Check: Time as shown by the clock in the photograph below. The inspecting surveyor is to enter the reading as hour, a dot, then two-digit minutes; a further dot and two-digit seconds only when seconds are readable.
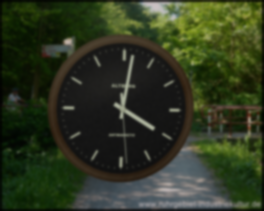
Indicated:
4.01.29
